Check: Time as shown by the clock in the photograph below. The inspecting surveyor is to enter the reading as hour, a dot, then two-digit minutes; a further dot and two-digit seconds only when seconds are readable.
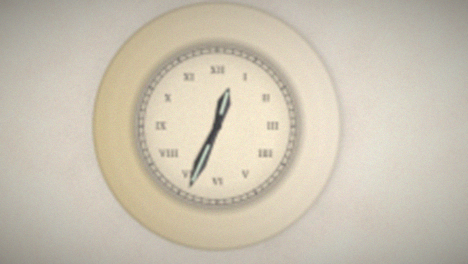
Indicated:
12.34
